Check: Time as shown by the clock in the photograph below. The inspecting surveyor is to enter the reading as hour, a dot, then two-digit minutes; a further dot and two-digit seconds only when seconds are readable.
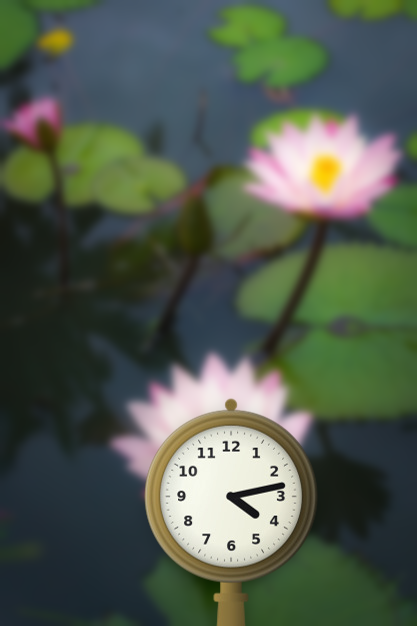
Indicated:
4.13
